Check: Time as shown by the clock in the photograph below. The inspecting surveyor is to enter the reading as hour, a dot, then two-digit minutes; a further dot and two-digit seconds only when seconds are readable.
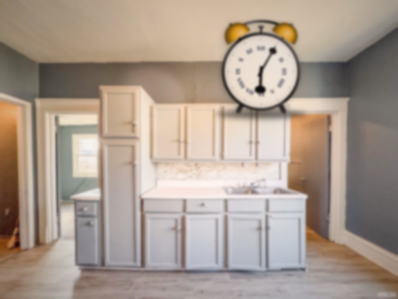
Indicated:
6.05
